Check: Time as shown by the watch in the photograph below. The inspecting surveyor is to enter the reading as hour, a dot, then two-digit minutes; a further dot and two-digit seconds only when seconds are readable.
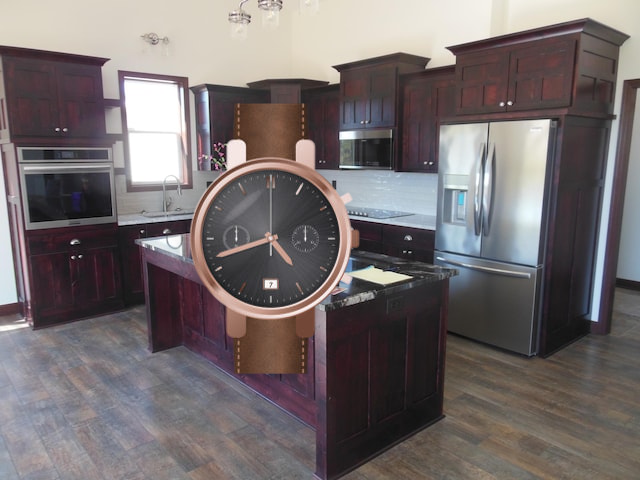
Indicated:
4.42
